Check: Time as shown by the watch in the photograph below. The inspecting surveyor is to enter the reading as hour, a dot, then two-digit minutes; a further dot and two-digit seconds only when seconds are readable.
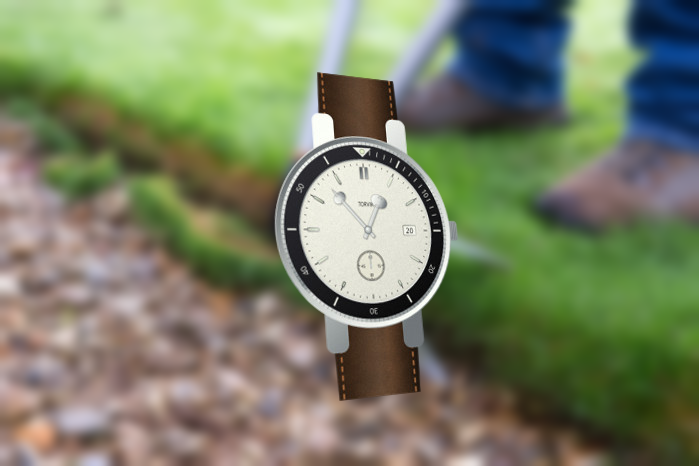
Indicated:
12.53
